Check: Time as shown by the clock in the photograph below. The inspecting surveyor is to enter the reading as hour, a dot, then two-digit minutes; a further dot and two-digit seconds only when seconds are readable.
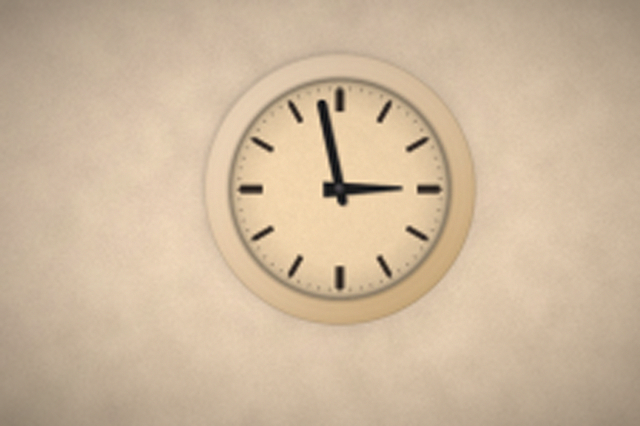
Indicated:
2.58
